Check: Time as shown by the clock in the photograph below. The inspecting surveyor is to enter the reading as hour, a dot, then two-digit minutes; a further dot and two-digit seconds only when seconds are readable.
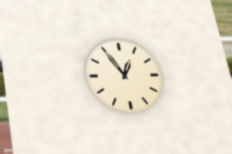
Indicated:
12.55
